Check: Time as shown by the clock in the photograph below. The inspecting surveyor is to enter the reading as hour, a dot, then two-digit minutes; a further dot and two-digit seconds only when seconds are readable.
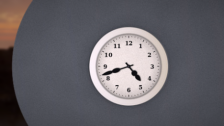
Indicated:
4.42
